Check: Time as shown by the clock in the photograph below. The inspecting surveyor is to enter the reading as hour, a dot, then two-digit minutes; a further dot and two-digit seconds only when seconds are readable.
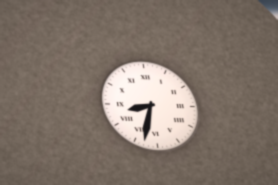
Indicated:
8.33
